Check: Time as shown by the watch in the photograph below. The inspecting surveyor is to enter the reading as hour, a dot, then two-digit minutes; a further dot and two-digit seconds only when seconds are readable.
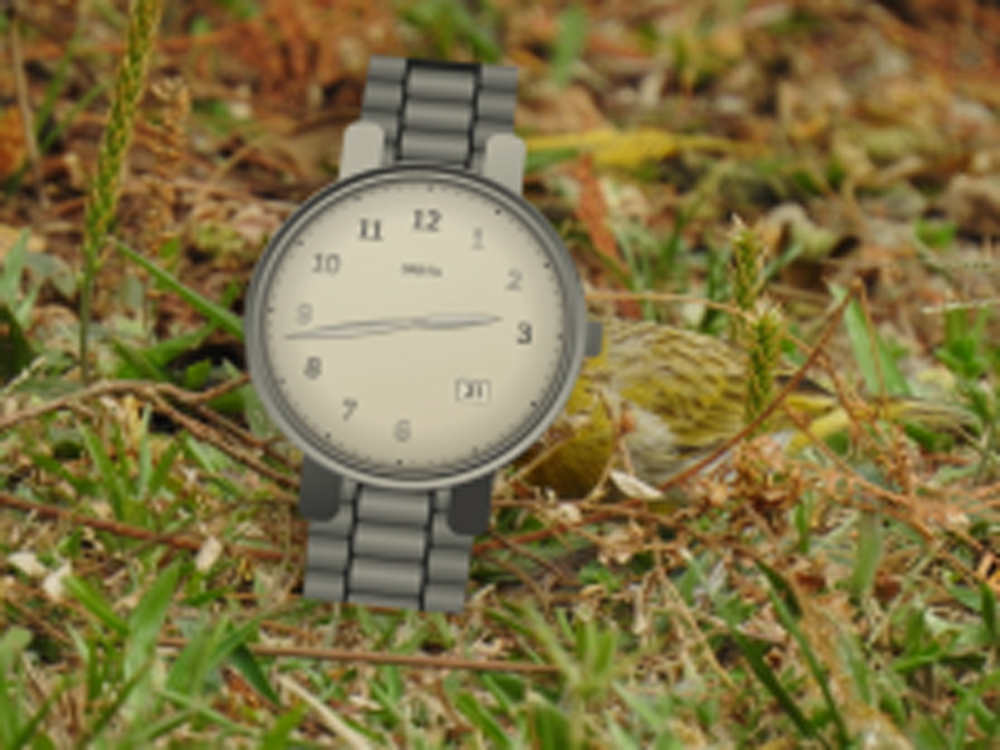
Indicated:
2.43
